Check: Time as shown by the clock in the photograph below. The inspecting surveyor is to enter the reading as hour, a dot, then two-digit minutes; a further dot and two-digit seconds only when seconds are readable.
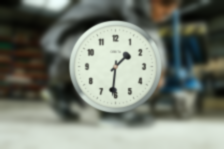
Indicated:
1.31
